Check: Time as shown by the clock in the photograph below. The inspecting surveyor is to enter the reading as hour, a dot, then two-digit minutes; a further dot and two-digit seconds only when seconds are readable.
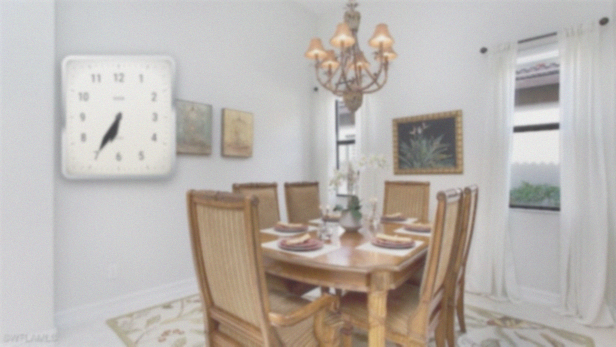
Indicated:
6.35
